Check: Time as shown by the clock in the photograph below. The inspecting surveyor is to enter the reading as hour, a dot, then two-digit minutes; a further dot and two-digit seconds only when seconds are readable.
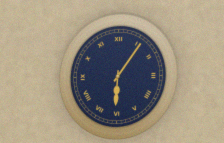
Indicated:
6.06
